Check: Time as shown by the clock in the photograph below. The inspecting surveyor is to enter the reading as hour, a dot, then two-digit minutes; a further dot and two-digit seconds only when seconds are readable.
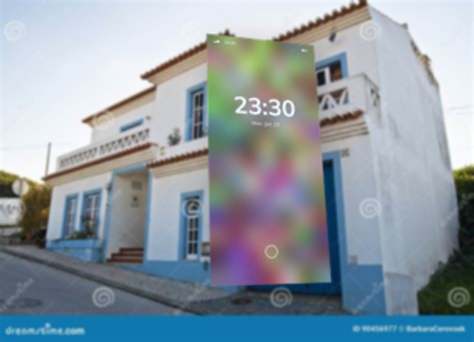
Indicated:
23.30
